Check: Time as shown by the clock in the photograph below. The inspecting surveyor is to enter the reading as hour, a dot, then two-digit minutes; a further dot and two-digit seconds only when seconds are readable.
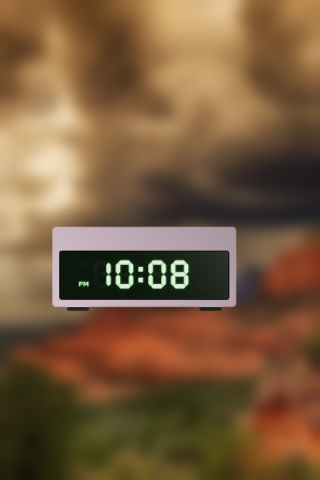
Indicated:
10.08
